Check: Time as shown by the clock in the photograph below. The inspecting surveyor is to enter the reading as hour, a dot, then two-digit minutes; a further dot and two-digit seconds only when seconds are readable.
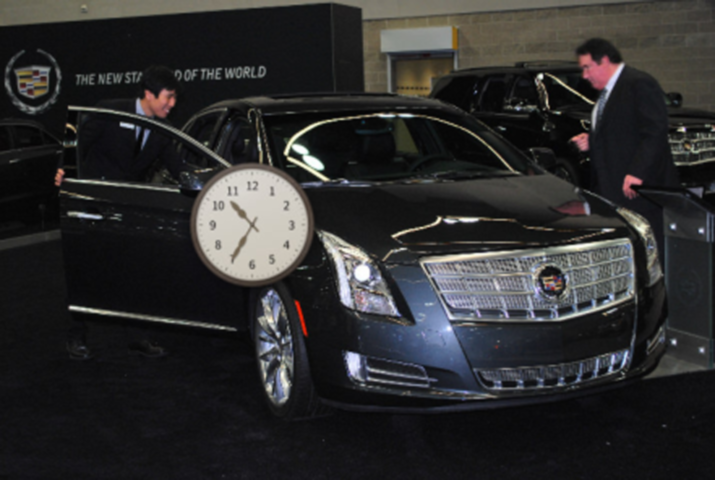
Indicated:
10.35
